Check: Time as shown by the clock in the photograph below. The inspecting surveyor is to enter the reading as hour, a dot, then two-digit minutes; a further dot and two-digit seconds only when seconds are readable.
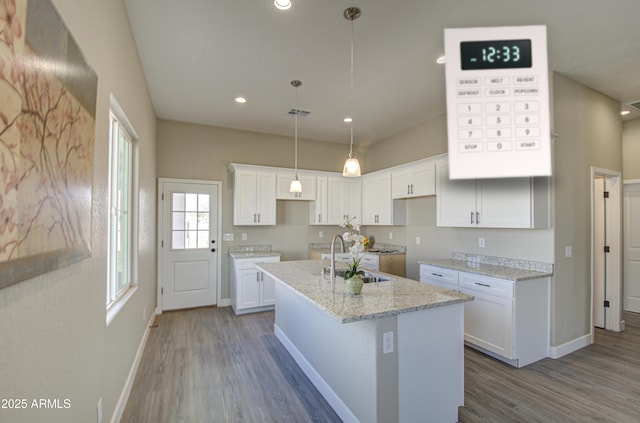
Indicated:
12.33
